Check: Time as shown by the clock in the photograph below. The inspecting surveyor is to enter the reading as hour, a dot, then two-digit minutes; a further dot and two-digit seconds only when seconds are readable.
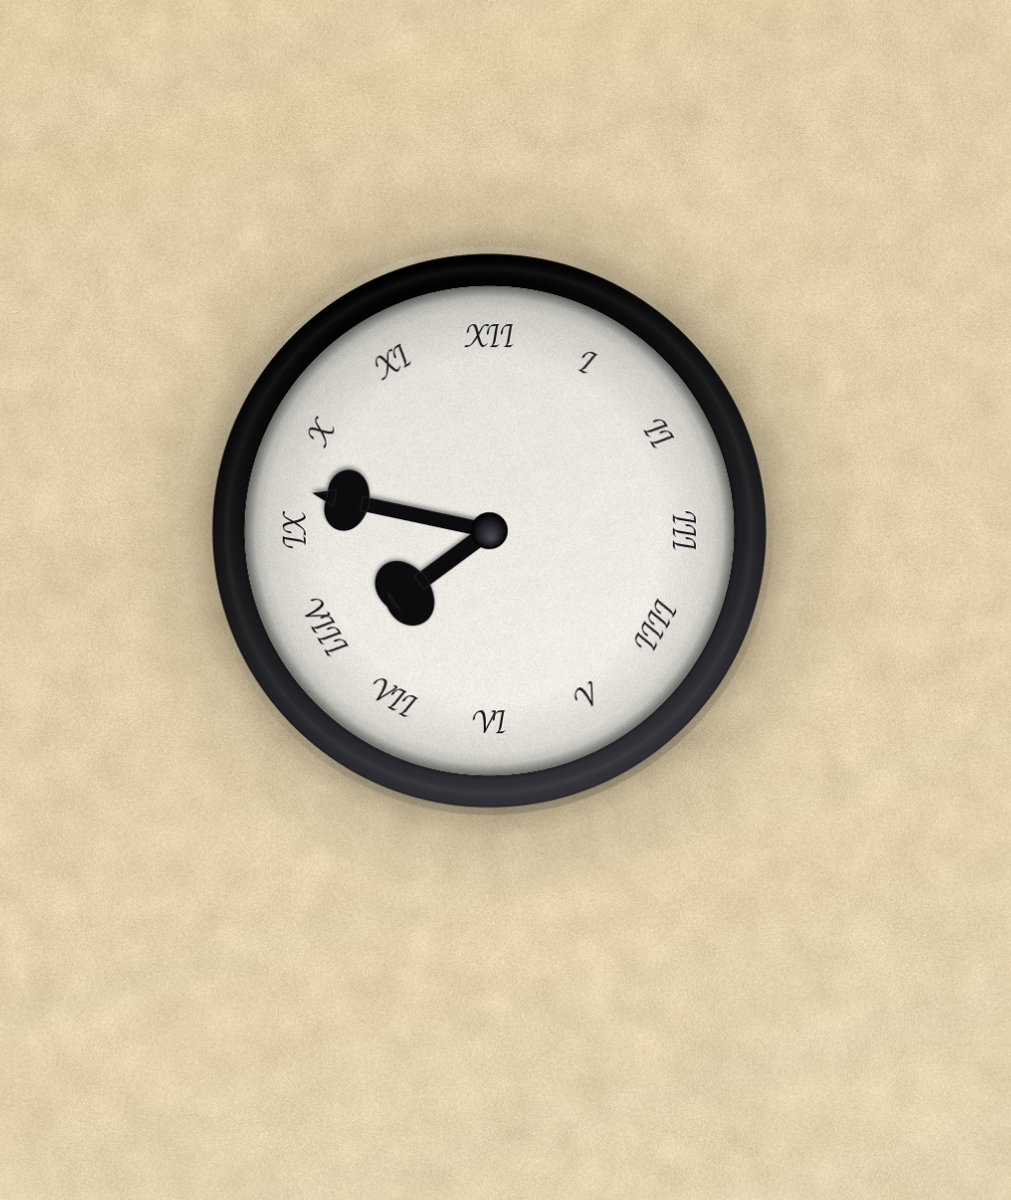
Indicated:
7.47
